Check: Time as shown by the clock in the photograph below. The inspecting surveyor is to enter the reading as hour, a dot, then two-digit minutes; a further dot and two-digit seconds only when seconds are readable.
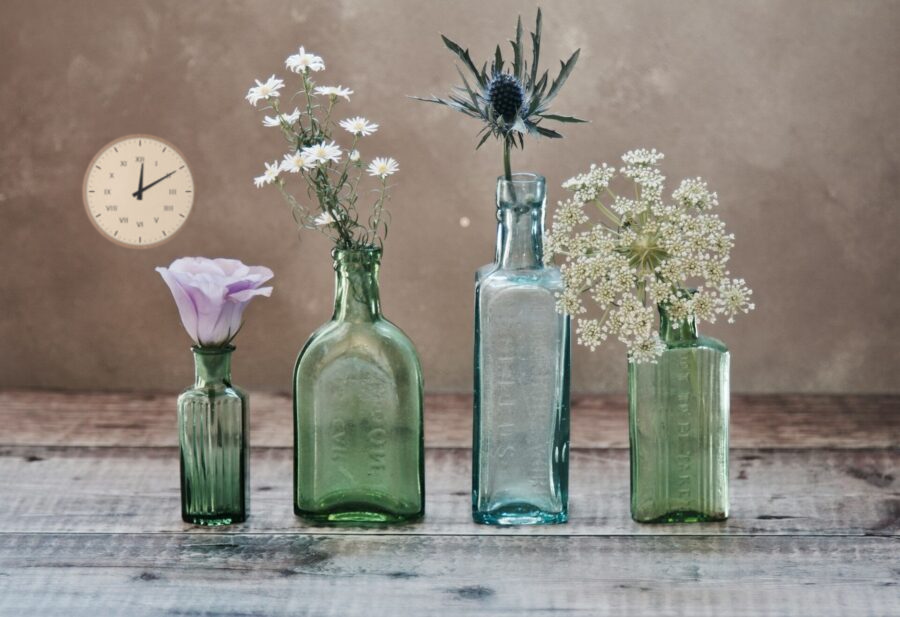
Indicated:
12.10
